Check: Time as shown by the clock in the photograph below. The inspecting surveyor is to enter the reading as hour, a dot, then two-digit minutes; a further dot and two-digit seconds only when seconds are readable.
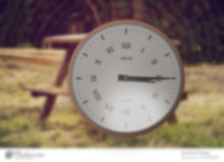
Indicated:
3.15
